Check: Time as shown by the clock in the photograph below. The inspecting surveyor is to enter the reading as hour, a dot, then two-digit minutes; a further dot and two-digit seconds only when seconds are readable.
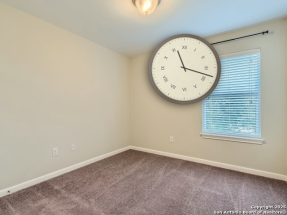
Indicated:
11.18
